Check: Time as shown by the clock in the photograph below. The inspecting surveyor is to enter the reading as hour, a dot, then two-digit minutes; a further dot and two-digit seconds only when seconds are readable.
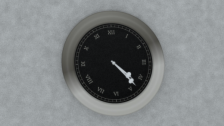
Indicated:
4.23
